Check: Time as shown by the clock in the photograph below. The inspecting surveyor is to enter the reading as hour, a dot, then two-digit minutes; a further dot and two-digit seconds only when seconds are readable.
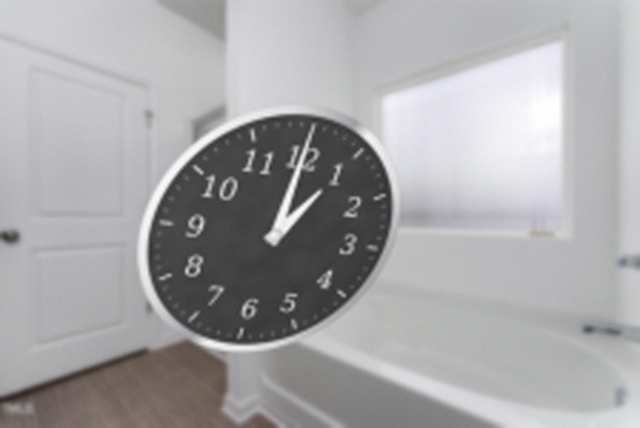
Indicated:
1.00
